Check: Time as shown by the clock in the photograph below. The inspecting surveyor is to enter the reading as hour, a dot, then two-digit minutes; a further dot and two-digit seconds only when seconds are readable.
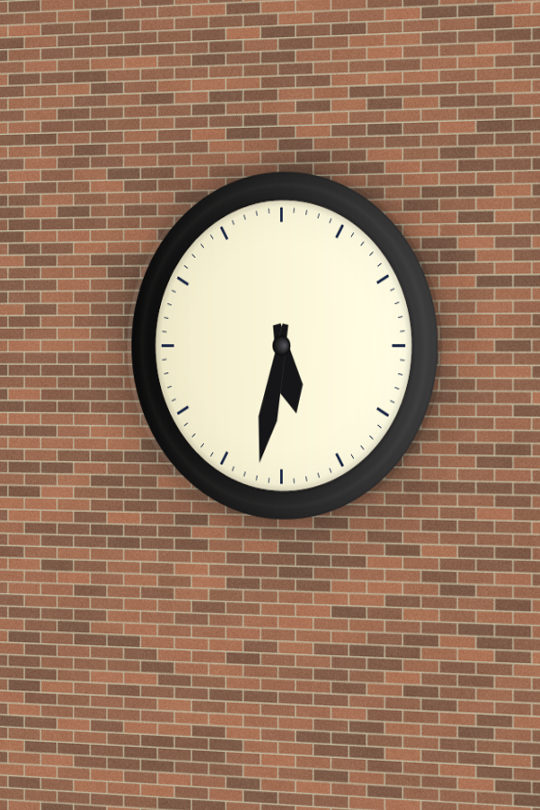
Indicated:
5.32
